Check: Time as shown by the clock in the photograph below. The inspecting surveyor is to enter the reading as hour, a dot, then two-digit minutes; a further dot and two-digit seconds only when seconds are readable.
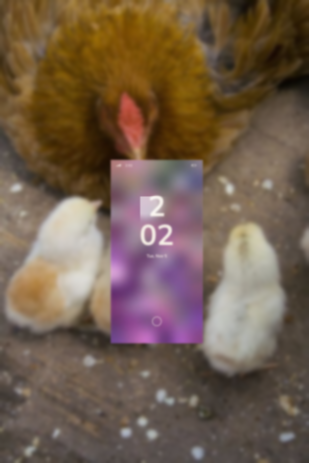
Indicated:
2.02
